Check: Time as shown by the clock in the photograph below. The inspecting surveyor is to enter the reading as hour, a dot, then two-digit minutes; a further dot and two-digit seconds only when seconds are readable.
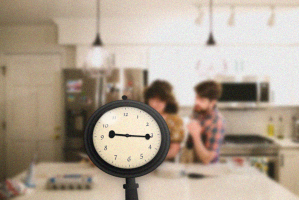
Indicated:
9.16
